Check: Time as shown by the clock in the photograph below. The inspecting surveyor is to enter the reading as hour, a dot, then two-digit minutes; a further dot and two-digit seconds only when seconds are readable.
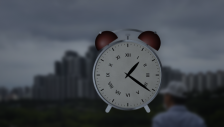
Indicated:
1.21
